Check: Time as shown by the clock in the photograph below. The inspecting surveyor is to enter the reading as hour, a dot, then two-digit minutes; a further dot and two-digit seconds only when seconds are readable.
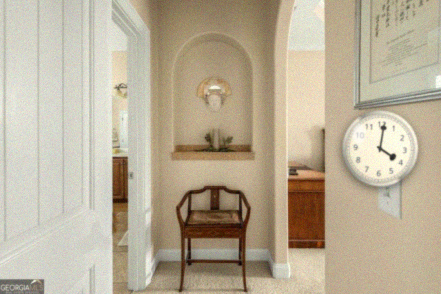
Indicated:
4.01
